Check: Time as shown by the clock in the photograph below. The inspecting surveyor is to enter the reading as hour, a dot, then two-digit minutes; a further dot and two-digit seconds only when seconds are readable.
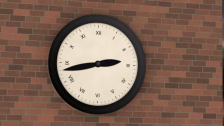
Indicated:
2.43
